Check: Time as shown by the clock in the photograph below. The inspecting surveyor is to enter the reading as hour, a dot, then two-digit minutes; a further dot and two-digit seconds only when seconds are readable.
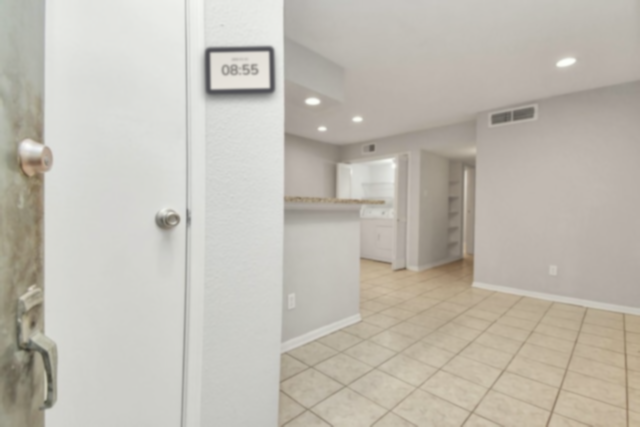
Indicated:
8.55
